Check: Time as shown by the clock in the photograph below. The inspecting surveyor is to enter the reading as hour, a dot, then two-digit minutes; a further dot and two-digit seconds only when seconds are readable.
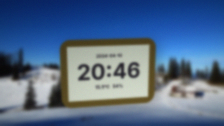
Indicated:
20.46
